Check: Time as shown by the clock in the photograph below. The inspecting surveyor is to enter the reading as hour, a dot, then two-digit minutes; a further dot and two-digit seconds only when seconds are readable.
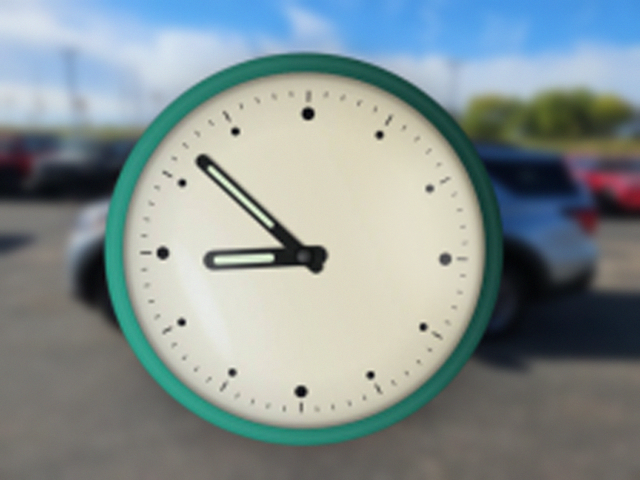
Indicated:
8.52
